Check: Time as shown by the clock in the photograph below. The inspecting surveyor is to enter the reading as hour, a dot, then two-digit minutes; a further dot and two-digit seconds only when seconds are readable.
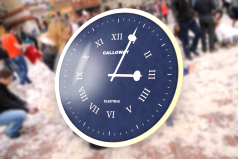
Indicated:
3.04
